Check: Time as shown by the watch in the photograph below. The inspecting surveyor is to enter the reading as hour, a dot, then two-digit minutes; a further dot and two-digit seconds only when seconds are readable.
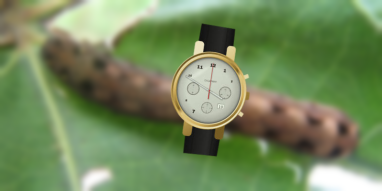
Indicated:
3.49
